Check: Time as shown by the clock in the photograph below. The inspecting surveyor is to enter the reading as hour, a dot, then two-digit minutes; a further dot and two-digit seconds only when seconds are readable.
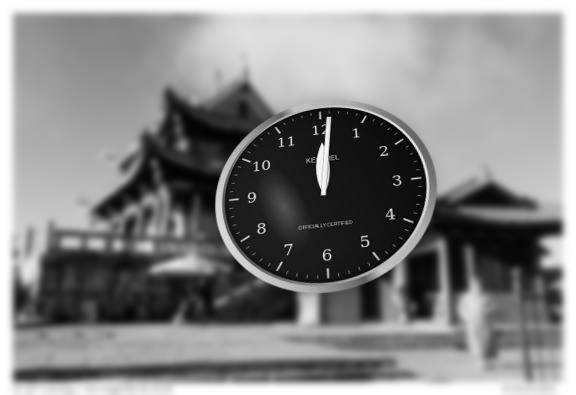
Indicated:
12.01
